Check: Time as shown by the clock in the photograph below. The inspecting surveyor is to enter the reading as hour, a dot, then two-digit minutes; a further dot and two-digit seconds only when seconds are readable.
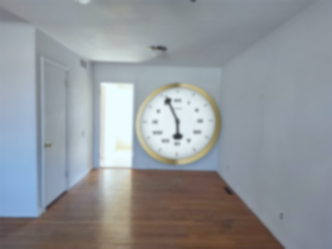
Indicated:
5.56
